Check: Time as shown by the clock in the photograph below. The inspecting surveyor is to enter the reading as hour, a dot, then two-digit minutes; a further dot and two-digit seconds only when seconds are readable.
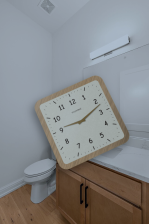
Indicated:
9.12
